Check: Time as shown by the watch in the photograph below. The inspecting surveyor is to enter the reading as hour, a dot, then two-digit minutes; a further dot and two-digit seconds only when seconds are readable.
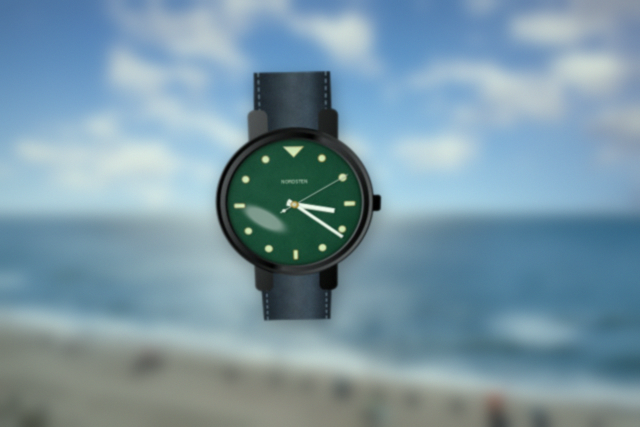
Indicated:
3.21.10
